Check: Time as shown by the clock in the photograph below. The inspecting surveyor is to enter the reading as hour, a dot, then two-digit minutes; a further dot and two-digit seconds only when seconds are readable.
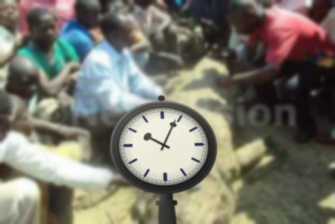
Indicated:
10.04
